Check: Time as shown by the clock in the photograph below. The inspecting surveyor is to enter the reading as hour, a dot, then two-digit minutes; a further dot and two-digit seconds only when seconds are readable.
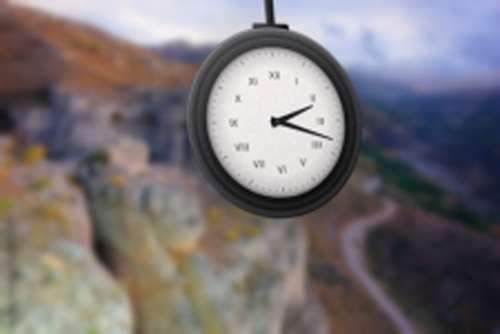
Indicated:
2.18
